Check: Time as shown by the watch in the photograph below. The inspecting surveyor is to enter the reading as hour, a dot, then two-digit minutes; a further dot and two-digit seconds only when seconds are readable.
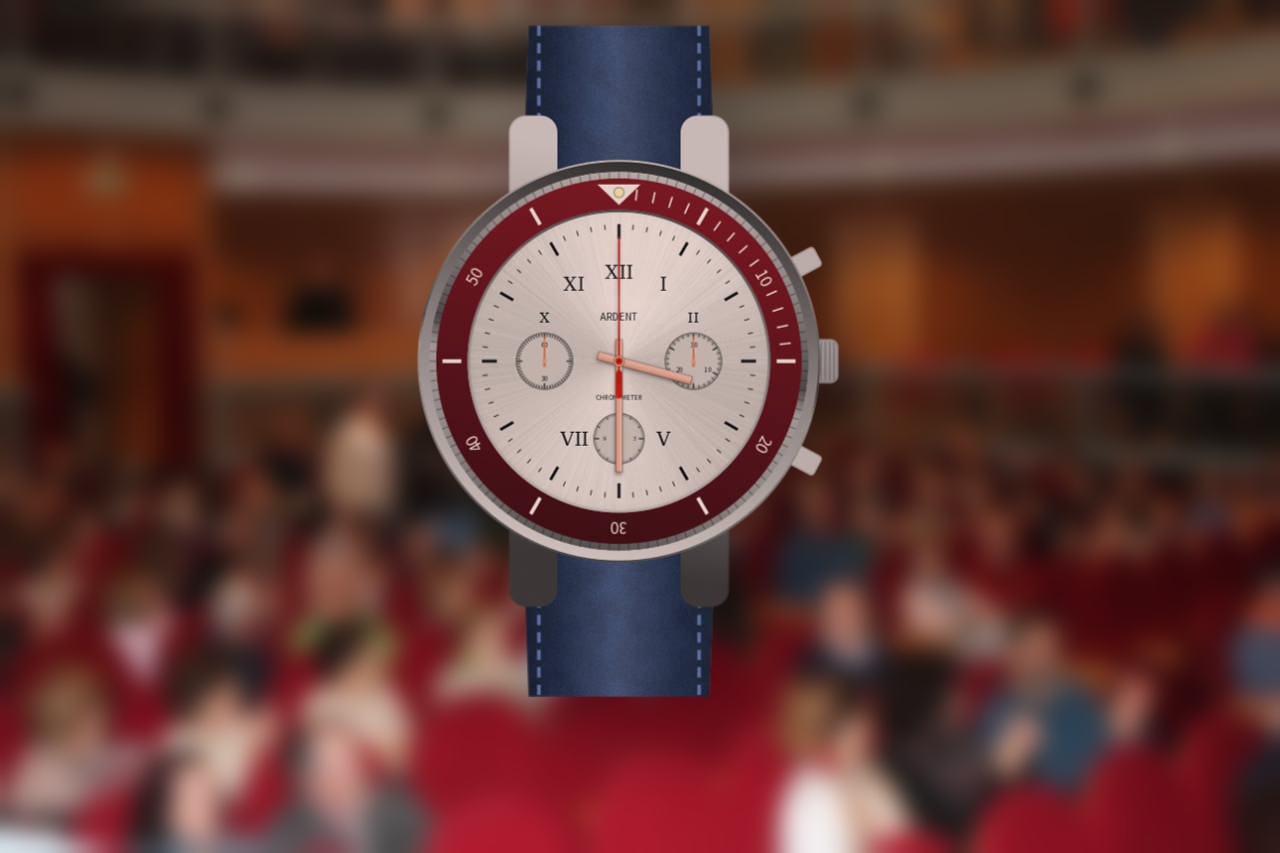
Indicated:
3.30
